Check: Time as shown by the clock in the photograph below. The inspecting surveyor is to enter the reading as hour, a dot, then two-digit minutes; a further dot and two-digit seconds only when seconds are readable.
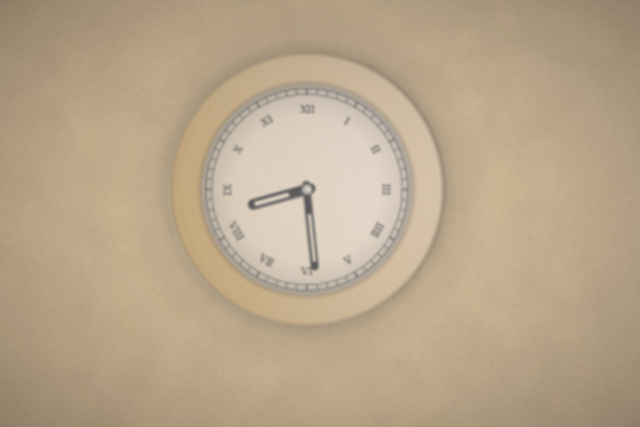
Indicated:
8.29
